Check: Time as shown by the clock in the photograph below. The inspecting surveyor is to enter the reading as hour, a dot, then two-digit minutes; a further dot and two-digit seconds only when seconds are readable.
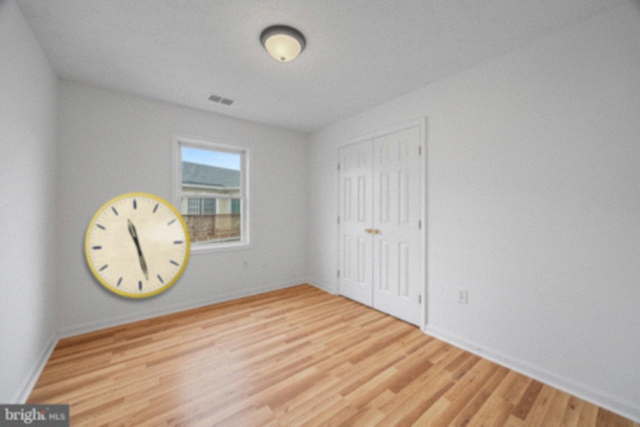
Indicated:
11.28
